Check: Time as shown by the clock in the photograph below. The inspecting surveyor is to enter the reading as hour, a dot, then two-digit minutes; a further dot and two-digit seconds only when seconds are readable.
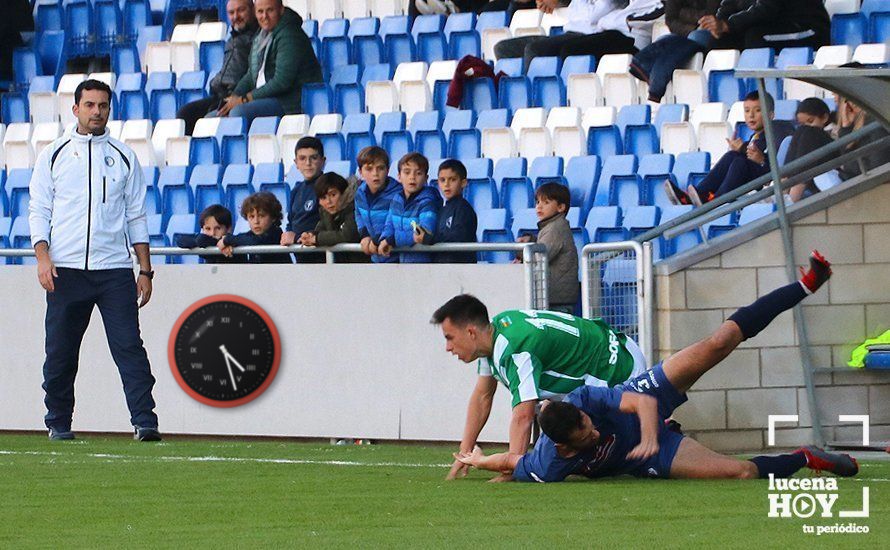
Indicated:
4.27
